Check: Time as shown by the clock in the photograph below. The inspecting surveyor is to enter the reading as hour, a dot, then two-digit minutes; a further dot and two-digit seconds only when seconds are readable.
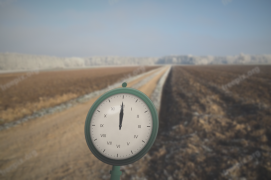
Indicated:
12.00
